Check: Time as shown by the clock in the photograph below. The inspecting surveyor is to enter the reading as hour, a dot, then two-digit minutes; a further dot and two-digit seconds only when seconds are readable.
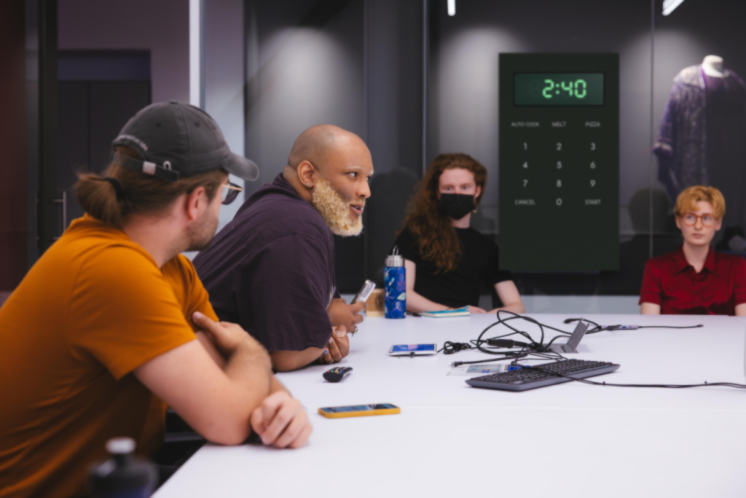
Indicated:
2.40
